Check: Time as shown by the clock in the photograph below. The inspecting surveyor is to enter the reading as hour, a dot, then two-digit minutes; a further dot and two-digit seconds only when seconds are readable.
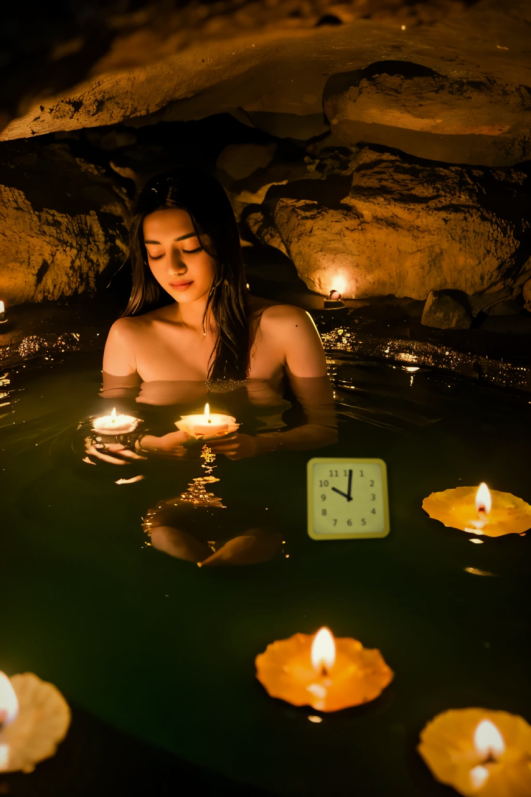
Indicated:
10.01
